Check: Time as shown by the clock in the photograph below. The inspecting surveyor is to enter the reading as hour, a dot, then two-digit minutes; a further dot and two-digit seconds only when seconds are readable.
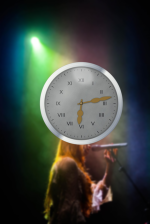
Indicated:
6.13
